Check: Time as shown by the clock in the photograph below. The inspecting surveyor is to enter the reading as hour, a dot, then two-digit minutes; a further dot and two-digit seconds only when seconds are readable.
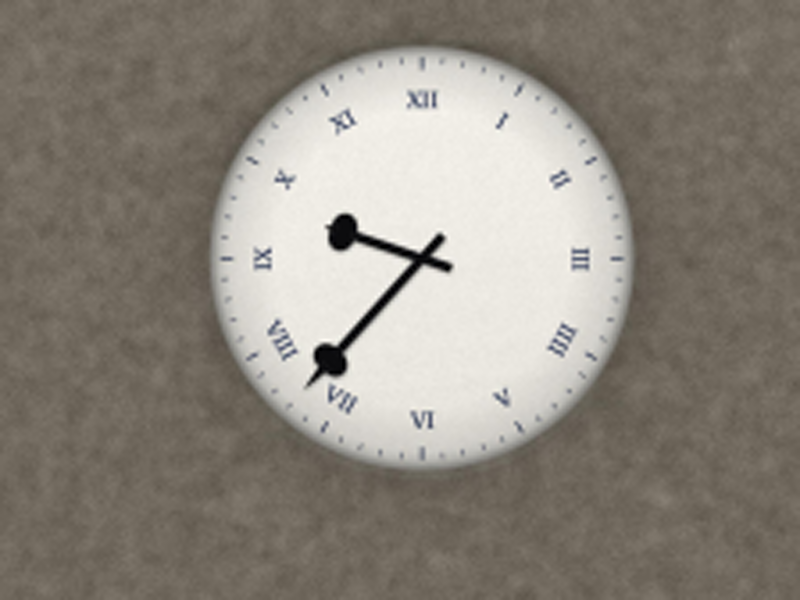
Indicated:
9.37
